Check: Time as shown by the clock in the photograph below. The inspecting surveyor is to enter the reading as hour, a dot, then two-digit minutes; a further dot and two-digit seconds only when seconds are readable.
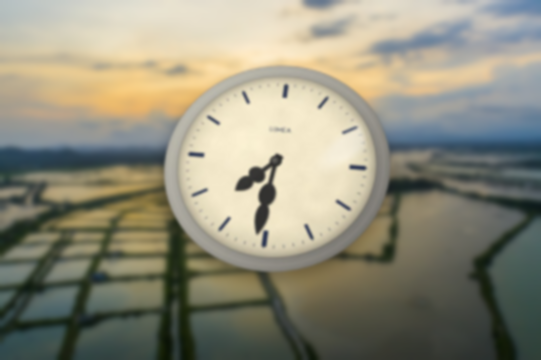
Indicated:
7.31
